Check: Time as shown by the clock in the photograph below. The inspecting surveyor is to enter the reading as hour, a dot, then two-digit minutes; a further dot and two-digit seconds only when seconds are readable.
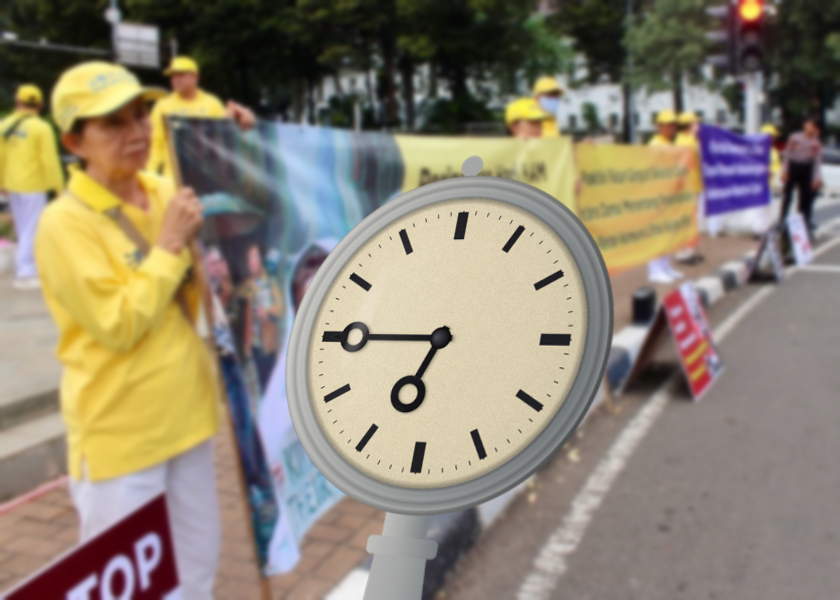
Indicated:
6.45
